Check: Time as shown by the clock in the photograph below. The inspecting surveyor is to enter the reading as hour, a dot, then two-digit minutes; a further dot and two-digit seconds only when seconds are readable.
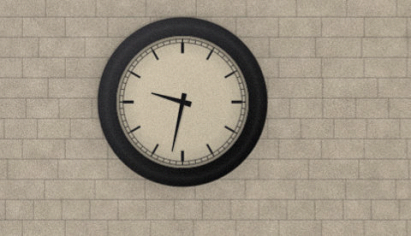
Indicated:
9.32
